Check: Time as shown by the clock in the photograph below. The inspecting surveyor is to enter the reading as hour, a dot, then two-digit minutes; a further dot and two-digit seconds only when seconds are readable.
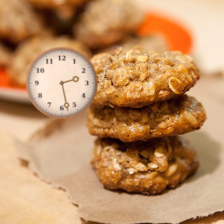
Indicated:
2.28
